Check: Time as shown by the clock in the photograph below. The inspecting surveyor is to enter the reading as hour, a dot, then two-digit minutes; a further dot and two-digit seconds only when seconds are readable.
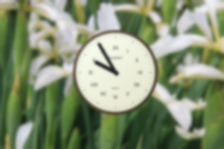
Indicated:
9.55
